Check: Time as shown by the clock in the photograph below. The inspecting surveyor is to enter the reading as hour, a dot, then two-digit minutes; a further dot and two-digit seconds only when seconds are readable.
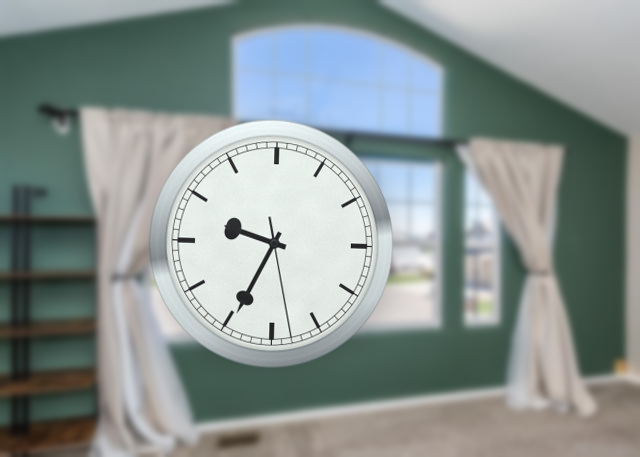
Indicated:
9.34.28
